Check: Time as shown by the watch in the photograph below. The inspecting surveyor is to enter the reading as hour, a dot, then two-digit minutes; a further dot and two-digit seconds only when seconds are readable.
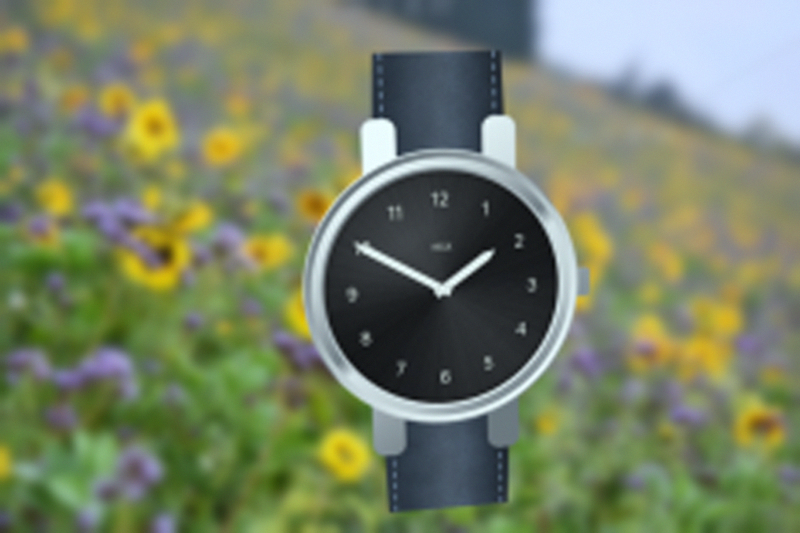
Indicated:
1.50
